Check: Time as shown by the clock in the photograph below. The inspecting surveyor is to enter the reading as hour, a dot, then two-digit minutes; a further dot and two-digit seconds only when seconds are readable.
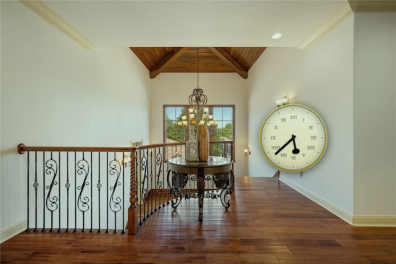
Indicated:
5.38
